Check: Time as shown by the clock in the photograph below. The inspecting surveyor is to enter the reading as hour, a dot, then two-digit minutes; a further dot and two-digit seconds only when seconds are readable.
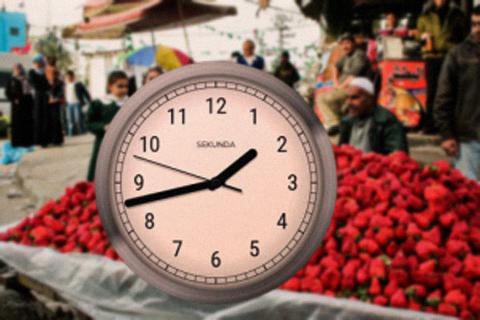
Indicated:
1.42.48
